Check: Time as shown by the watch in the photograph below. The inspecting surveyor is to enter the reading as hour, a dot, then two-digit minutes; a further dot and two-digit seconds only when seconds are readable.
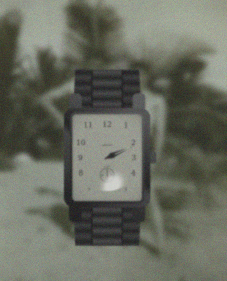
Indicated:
2.11
